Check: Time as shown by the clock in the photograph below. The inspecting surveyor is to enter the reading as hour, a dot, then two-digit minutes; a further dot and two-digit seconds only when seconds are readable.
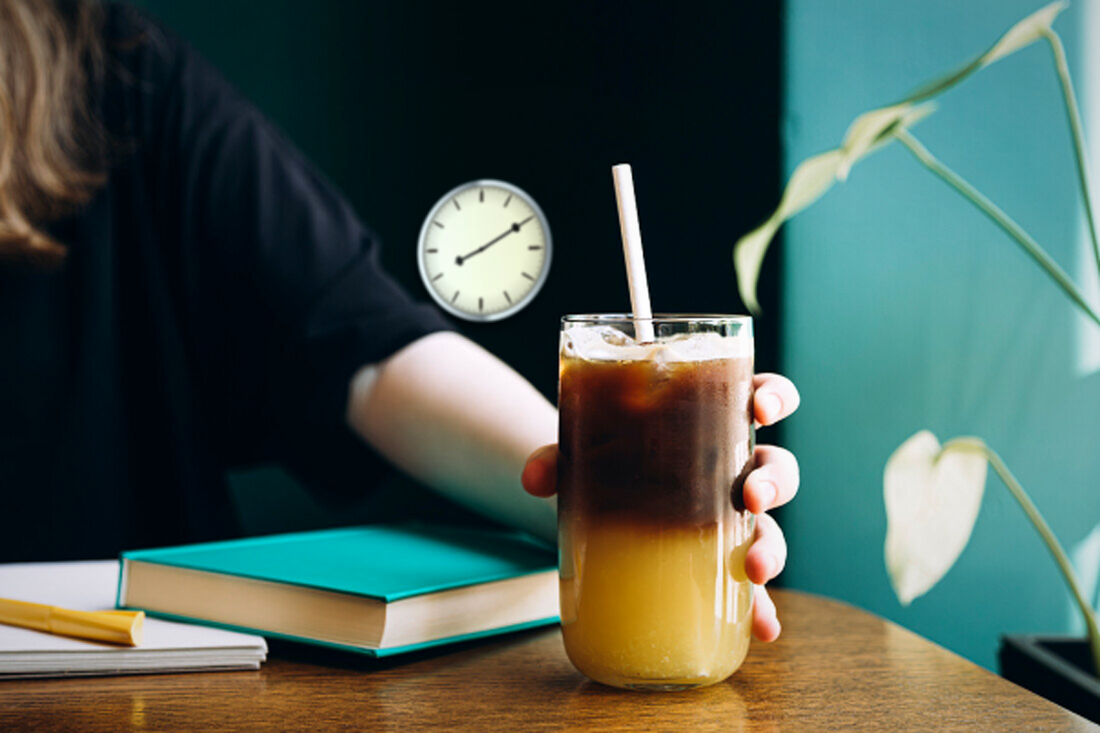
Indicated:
8.10
